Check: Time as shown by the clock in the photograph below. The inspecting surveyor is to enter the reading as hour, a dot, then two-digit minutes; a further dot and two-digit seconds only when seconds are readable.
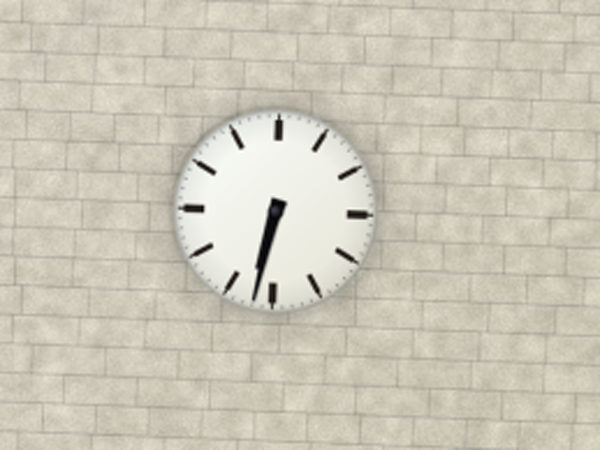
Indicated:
6.32
